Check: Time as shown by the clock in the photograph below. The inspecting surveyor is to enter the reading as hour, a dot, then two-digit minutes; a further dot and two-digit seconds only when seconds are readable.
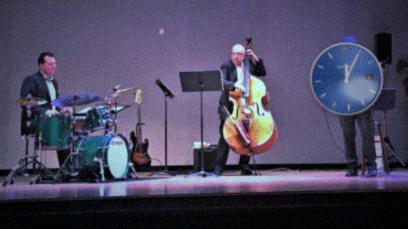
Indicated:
12.05
